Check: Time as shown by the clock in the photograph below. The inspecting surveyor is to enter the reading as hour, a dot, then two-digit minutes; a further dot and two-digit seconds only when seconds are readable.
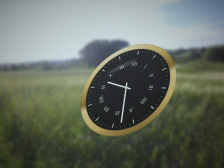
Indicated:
9.28
